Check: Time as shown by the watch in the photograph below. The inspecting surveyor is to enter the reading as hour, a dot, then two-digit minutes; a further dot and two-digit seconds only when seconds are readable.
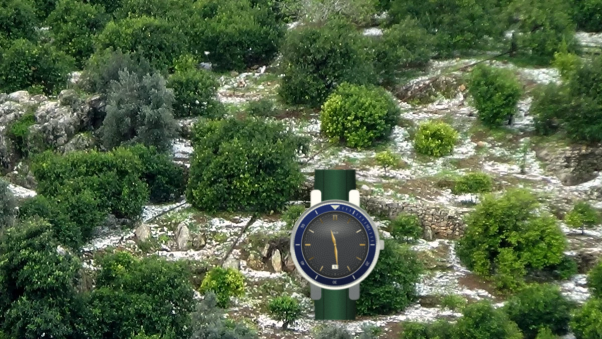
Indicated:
11.29
